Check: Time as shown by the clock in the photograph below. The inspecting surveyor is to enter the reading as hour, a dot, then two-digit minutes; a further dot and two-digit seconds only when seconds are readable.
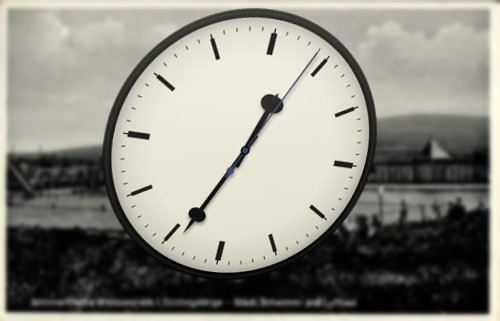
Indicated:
12.34.04
